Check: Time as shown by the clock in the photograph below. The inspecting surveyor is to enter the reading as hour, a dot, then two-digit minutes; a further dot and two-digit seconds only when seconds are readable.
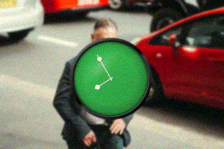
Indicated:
7.55
